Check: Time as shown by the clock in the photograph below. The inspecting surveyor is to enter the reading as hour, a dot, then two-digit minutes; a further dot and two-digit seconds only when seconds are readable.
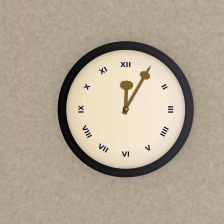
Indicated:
12.05
